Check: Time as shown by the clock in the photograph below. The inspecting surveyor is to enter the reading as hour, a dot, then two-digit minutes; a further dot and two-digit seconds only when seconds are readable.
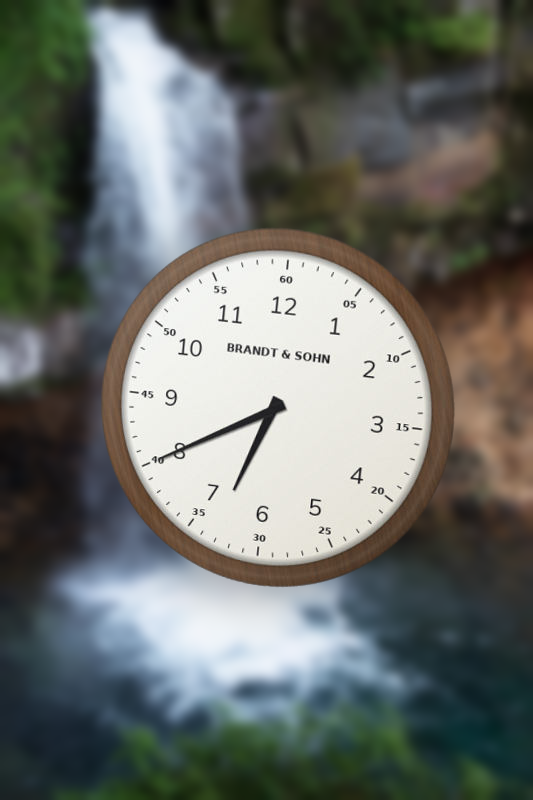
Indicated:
6.40
